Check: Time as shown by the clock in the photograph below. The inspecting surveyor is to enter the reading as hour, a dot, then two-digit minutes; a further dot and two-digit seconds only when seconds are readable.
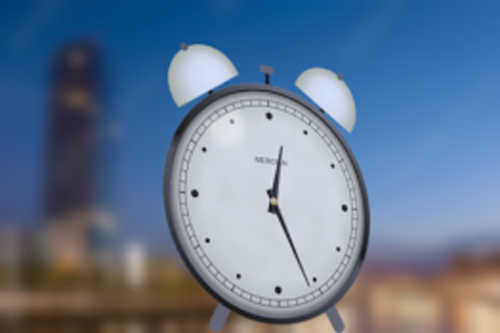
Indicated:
12.26
